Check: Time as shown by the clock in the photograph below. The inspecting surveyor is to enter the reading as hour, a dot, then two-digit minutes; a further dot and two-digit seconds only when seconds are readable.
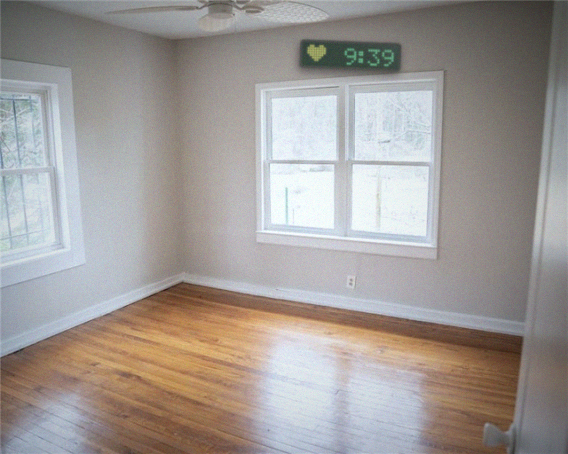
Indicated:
9.39
